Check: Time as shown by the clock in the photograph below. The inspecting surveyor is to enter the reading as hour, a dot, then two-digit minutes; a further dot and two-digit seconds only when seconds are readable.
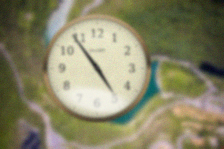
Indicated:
4.54
